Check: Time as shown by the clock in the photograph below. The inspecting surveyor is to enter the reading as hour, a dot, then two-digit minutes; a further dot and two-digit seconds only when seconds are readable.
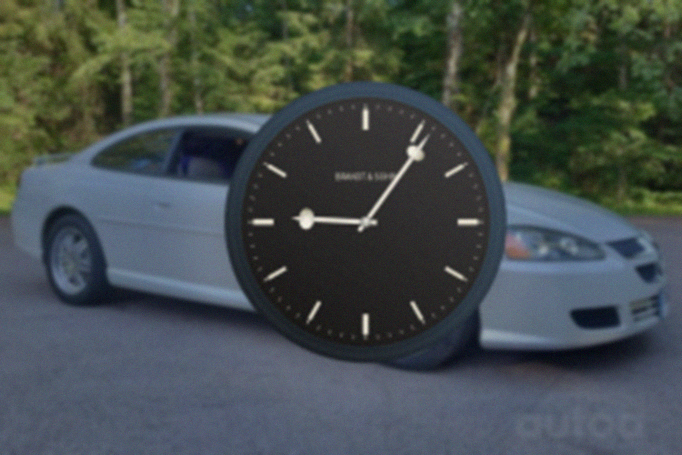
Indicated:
9.06
